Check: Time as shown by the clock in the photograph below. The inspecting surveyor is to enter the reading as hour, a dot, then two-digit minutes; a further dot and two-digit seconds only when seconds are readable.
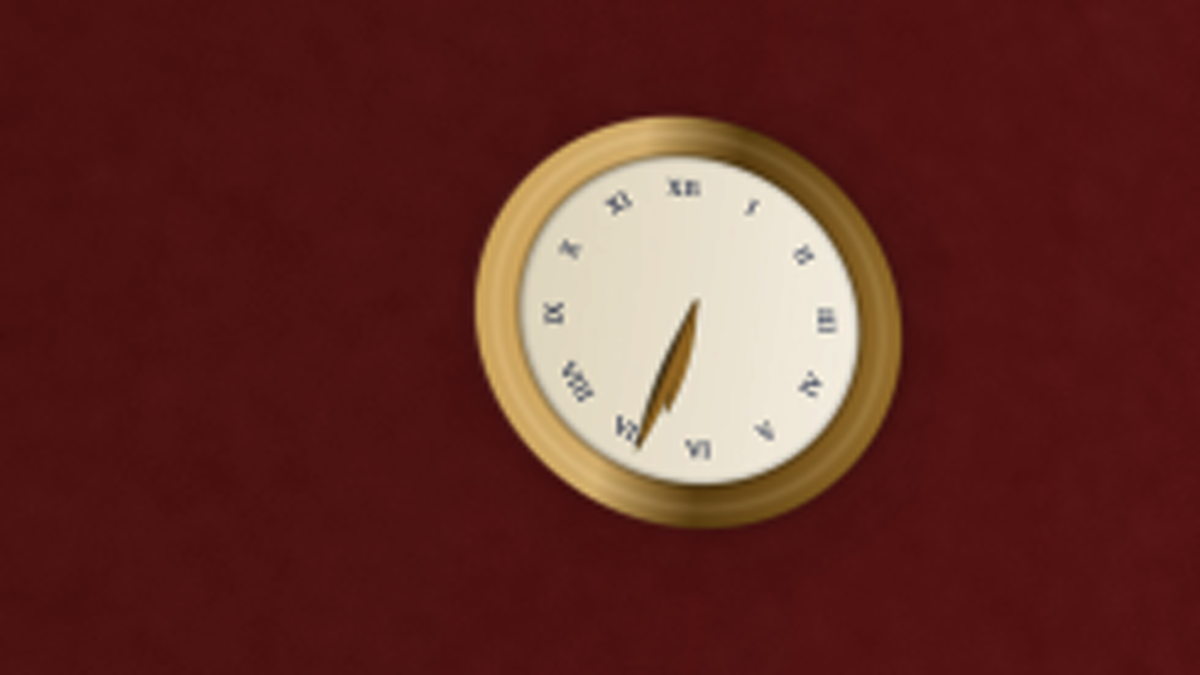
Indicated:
6.34
